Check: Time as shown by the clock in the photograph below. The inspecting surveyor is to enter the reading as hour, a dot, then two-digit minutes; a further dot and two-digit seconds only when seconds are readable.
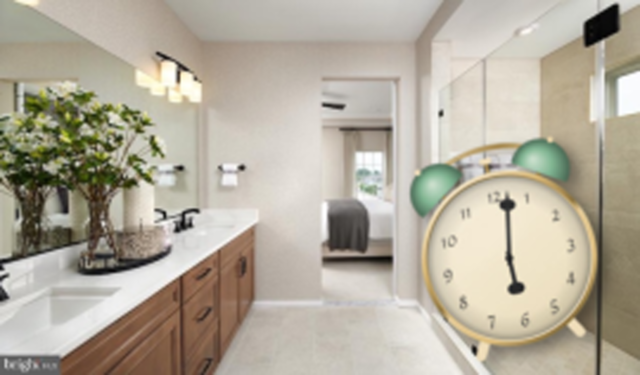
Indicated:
6.02
